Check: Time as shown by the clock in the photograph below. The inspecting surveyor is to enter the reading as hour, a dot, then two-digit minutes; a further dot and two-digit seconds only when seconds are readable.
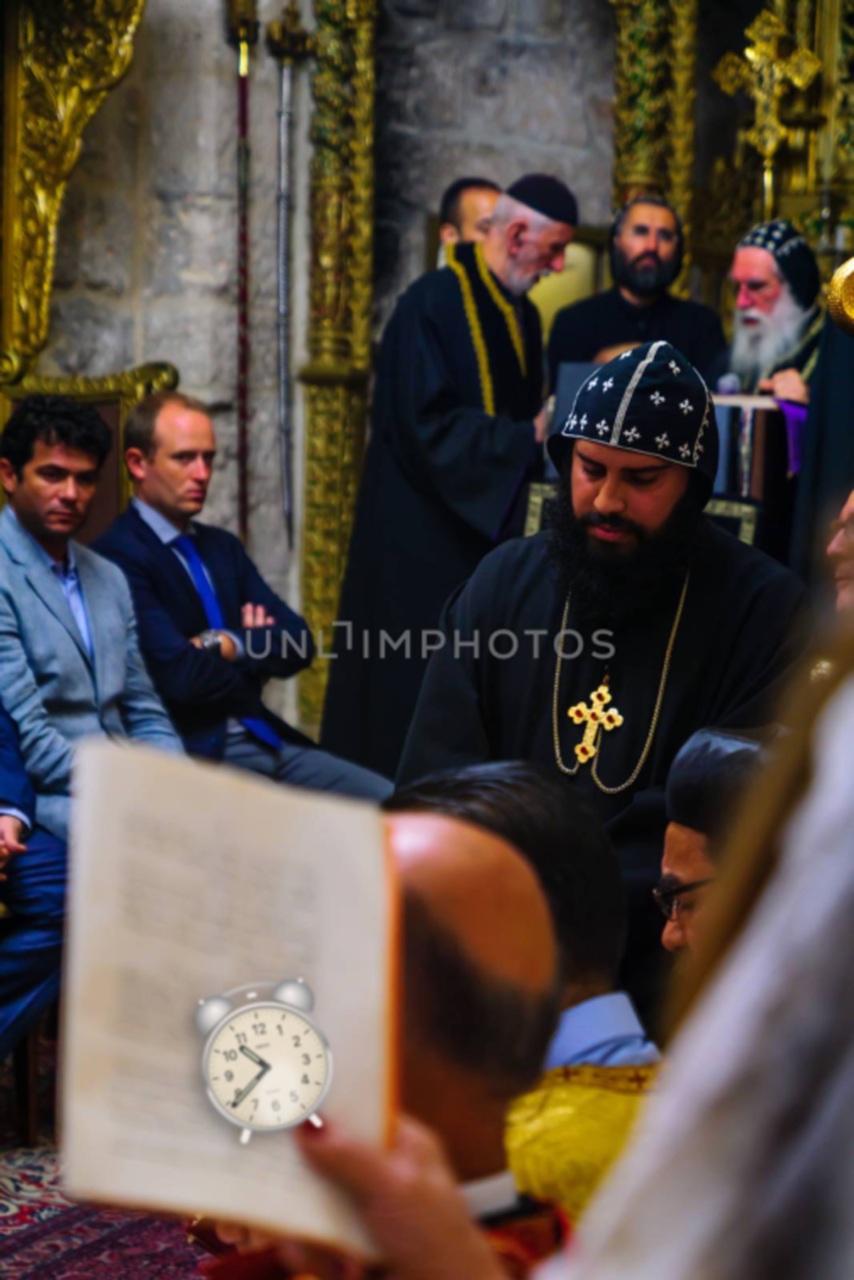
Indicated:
10.39
